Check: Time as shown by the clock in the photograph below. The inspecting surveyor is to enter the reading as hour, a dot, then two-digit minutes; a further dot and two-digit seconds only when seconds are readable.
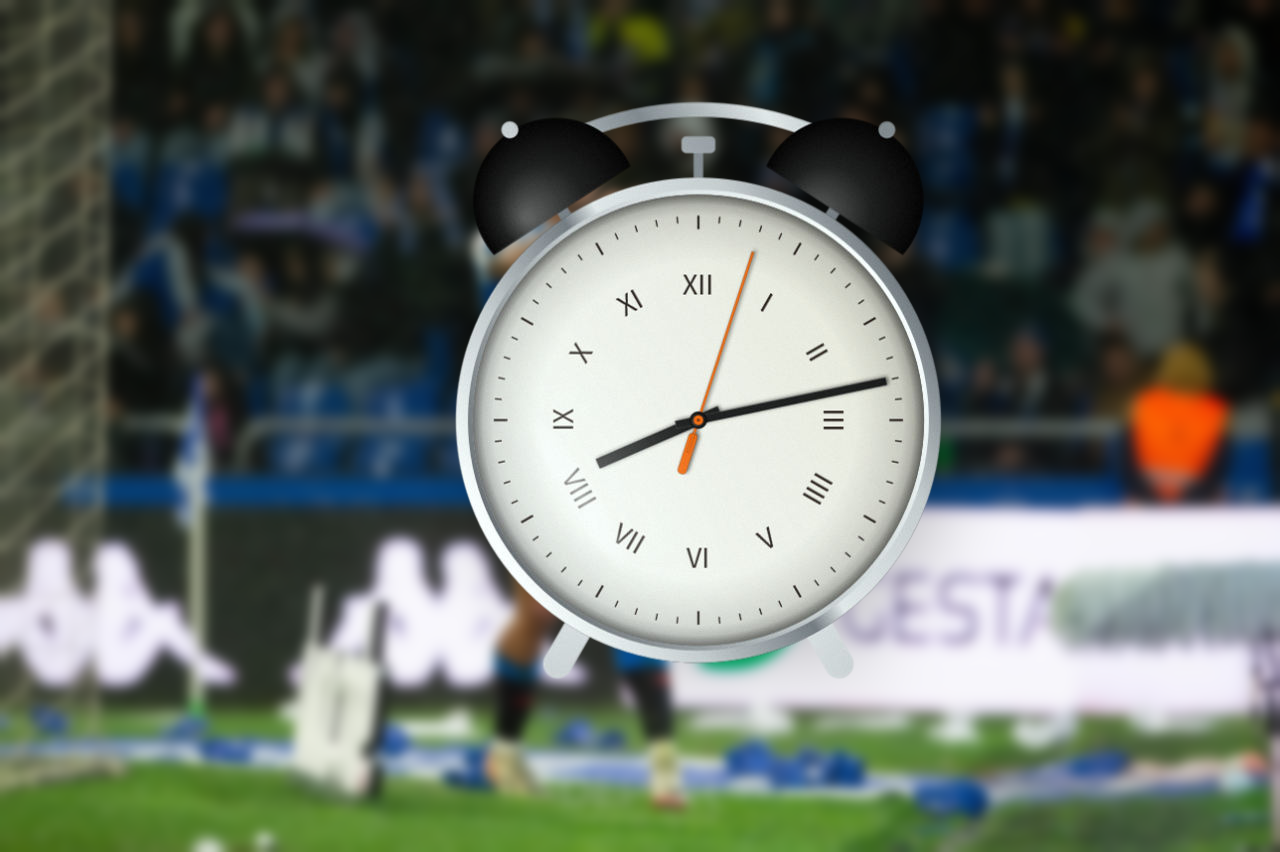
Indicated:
8.13.03
